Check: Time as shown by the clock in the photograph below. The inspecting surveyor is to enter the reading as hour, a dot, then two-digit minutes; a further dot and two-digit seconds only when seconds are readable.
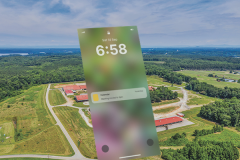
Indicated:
6.58
